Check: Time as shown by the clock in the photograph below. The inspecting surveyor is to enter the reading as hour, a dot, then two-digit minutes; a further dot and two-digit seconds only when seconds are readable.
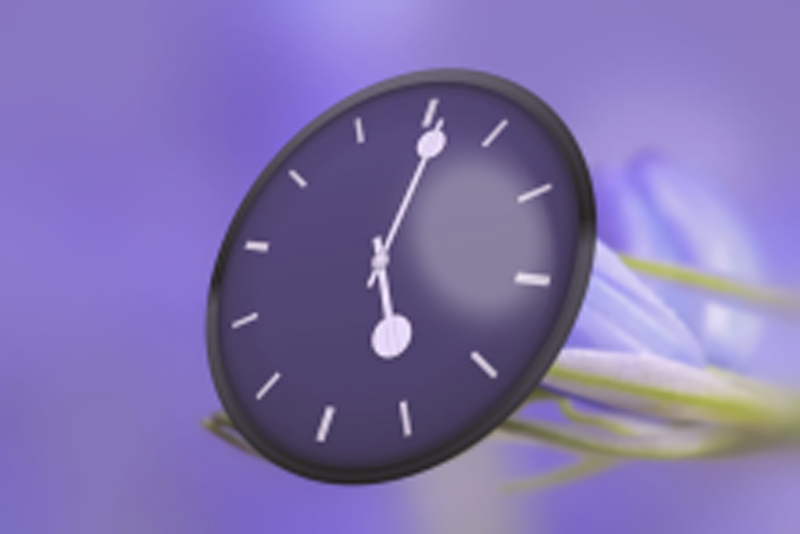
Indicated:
5.01
